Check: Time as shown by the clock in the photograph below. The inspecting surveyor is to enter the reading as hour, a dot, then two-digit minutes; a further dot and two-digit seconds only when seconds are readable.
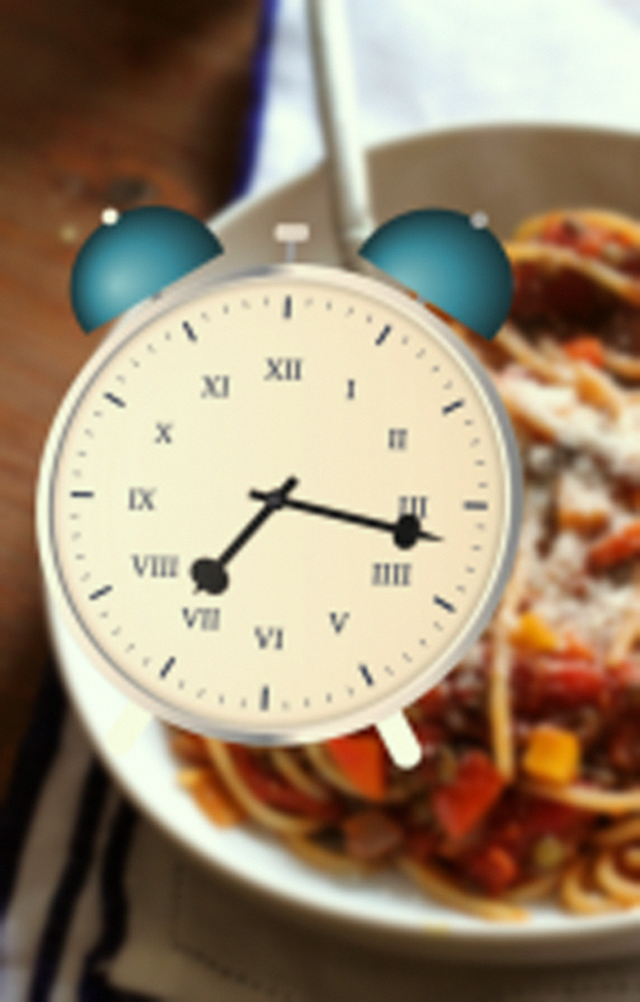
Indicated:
7.17
